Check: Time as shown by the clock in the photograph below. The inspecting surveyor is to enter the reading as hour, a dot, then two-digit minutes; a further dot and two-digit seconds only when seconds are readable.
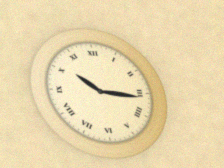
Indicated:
10.16
